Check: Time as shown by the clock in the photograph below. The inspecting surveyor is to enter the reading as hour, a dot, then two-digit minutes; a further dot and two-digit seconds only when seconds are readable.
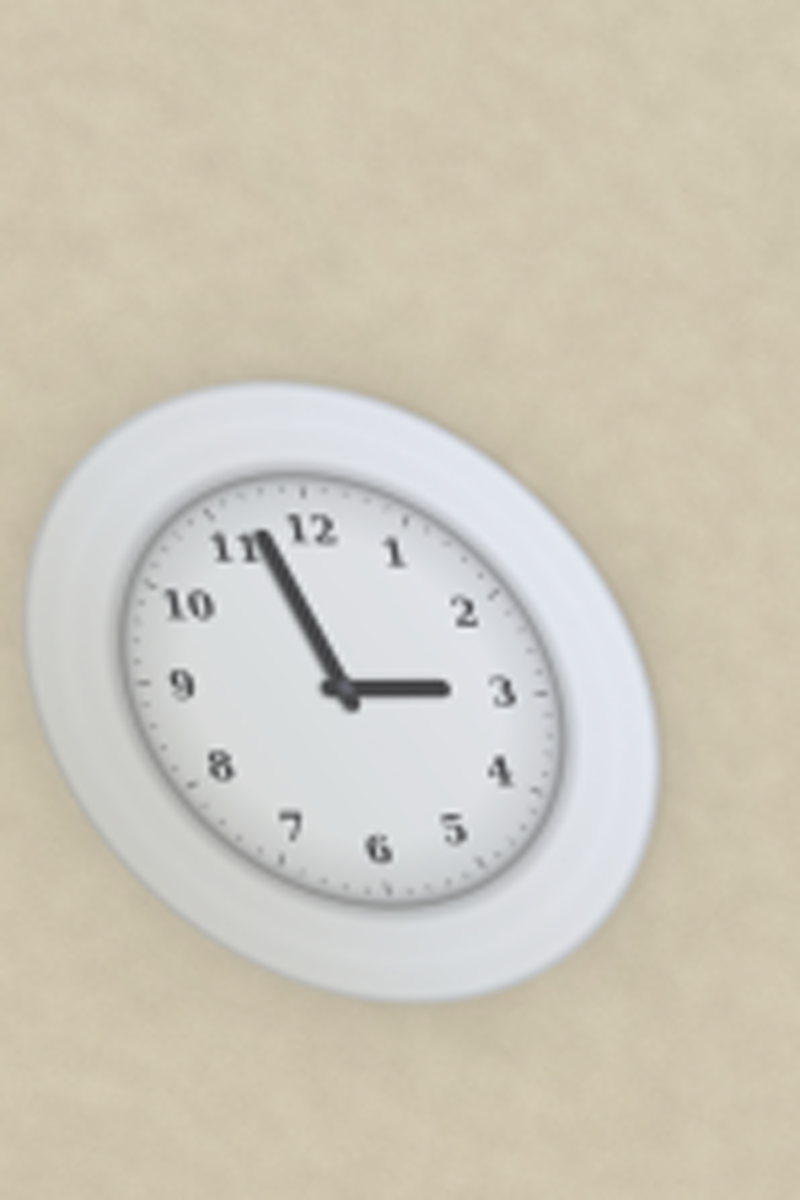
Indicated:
2.57
